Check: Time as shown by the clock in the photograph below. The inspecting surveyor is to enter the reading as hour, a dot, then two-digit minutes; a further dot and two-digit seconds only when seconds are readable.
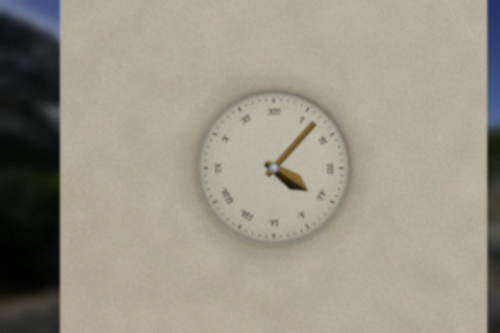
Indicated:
4.07
